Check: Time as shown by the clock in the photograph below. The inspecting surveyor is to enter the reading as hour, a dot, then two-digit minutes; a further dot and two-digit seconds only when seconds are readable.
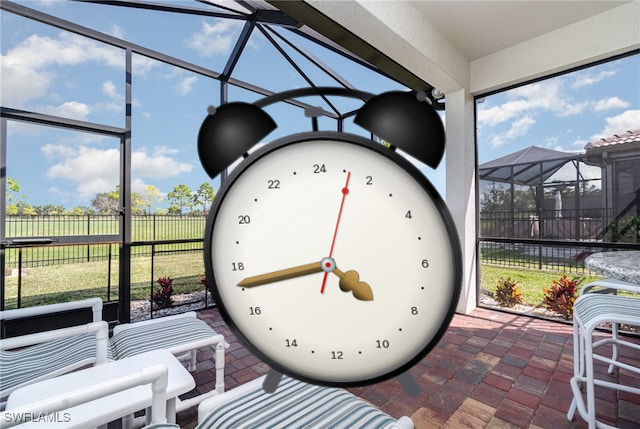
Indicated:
8.43.03
